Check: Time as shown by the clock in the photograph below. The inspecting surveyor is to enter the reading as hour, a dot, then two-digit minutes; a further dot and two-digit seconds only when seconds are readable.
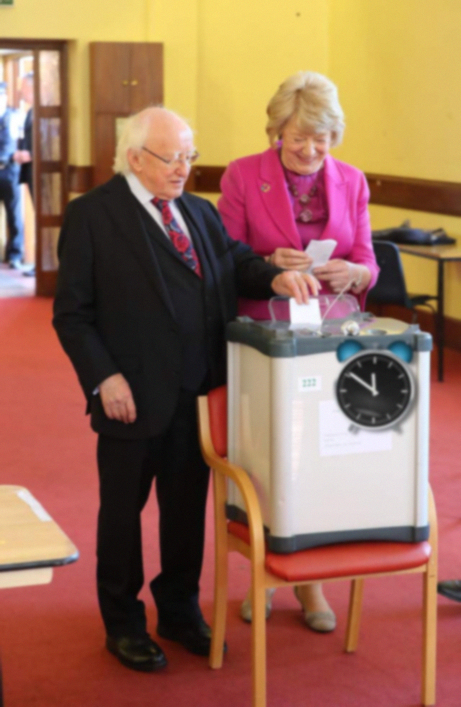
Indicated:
11.51
